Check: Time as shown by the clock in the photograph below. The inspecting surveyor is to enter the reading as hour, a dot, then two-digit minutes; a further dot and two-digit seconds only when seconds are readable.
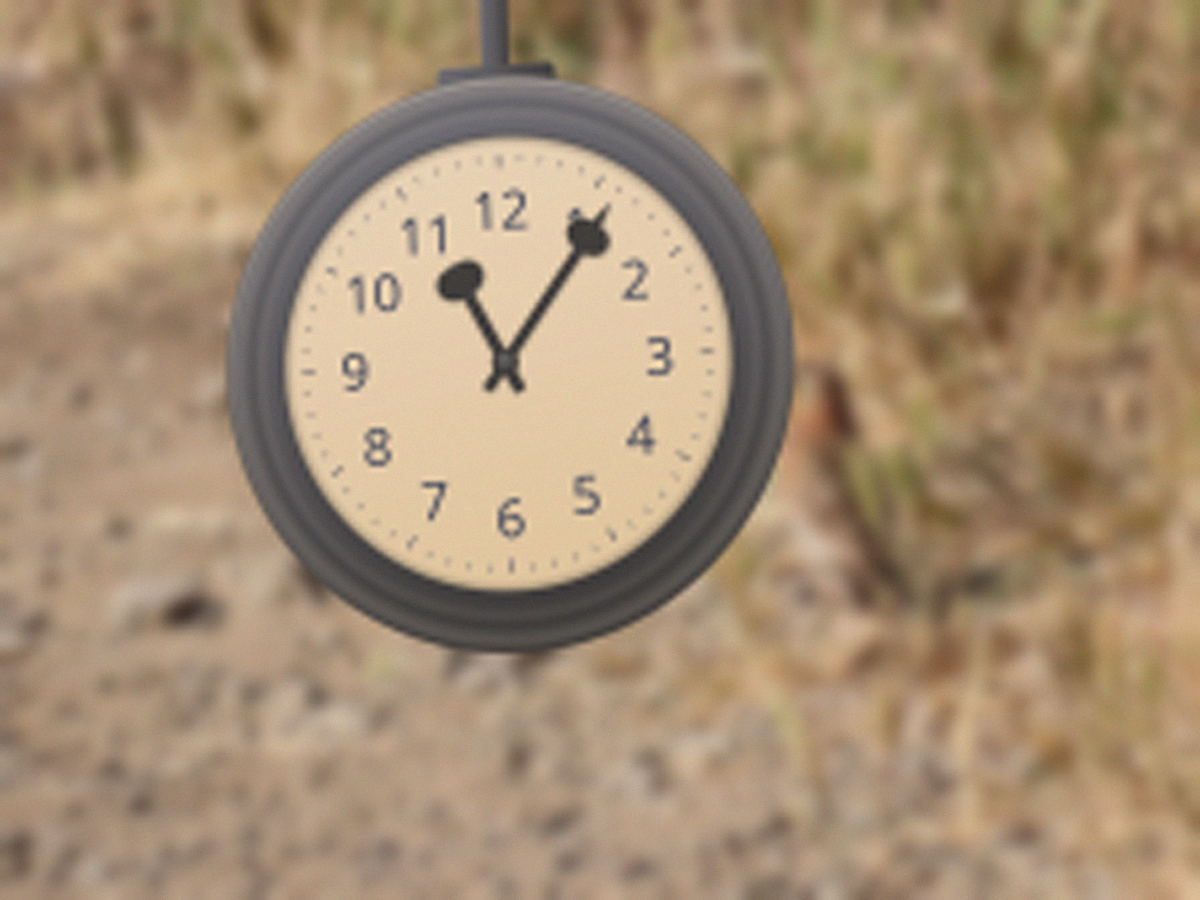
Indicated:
11.06
